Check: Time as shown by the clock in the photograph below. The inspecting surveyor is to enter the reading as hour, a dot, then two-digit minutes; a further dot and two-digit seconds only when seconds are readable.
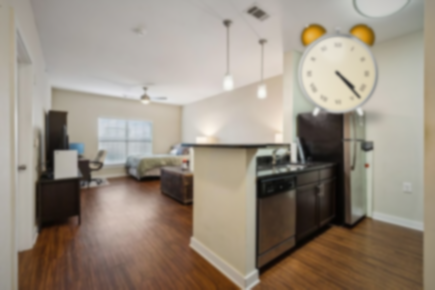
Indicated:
4.23
